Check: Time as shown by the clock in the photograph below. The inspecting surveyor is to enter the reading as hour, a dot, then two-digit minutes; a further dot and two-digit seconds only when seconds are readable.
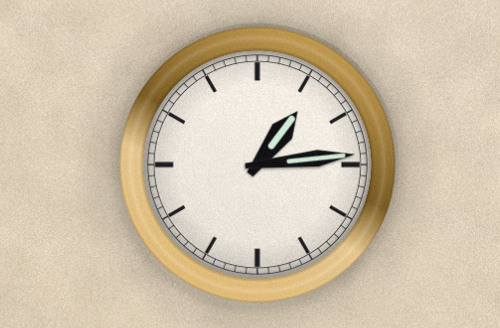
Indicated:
1.14
